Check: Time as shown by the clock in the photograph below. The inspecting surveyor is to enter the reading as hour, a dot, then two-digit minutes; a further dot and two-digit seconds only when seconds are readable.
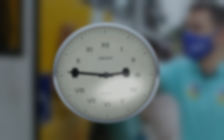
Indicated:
2.46
